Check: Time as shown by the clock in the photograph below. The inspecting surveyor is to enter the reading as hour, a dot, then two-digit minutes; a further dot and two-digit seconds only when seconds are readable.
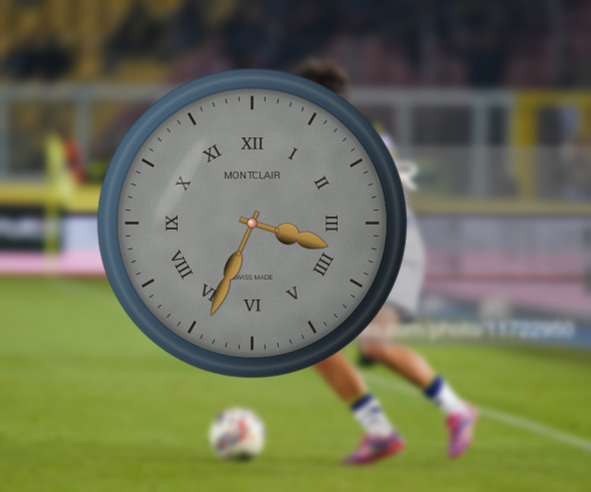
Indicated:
3.34
